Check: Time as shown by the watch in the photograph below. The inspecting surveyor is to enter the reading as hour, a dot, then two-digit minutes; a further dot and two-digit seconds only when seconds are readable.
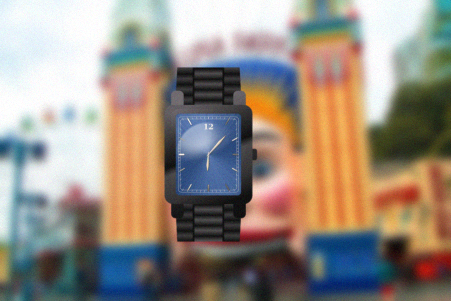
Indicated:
6.07
